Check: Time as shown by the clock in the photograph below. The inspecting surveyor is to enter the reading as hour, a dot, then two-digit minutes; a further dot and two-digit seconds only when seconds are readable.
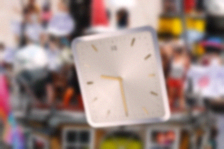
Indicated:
9.30
